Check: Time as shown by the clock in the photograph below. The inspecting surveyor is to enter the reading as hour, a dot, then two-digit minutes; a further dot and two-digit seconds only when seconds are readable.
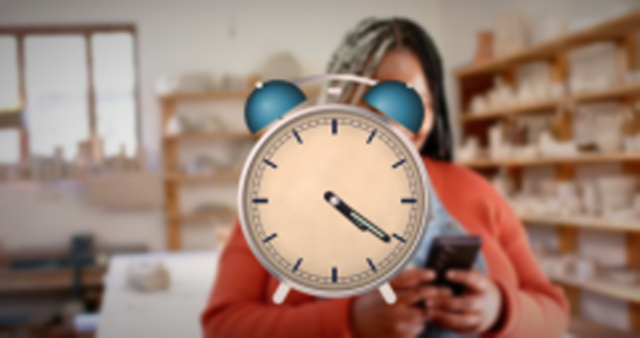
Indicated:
4.21
